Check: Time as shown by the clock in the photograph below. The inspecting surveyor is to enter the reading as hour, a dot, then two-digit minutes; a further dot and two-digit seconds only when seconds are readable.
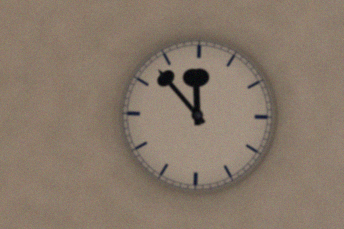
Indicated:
11.53
